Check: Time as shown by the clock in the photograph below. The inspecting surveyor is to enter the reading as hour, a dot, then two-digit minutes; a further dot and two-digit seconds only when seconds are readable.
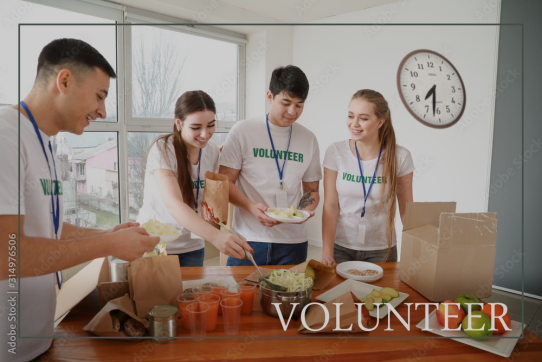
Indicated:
7.32
